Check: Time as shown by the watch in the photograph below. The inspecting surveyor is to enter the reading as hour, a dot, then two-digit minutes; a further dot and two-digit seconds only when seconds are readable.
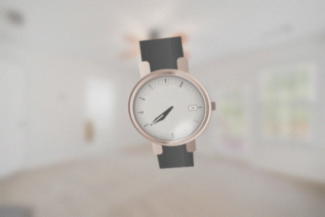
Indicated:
7.39
